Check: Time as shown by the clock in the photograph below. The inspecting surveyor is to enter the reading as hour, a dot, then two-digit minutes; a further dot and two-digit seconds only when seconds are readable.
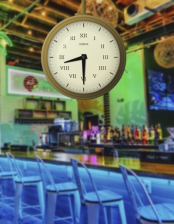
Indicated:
8.30
